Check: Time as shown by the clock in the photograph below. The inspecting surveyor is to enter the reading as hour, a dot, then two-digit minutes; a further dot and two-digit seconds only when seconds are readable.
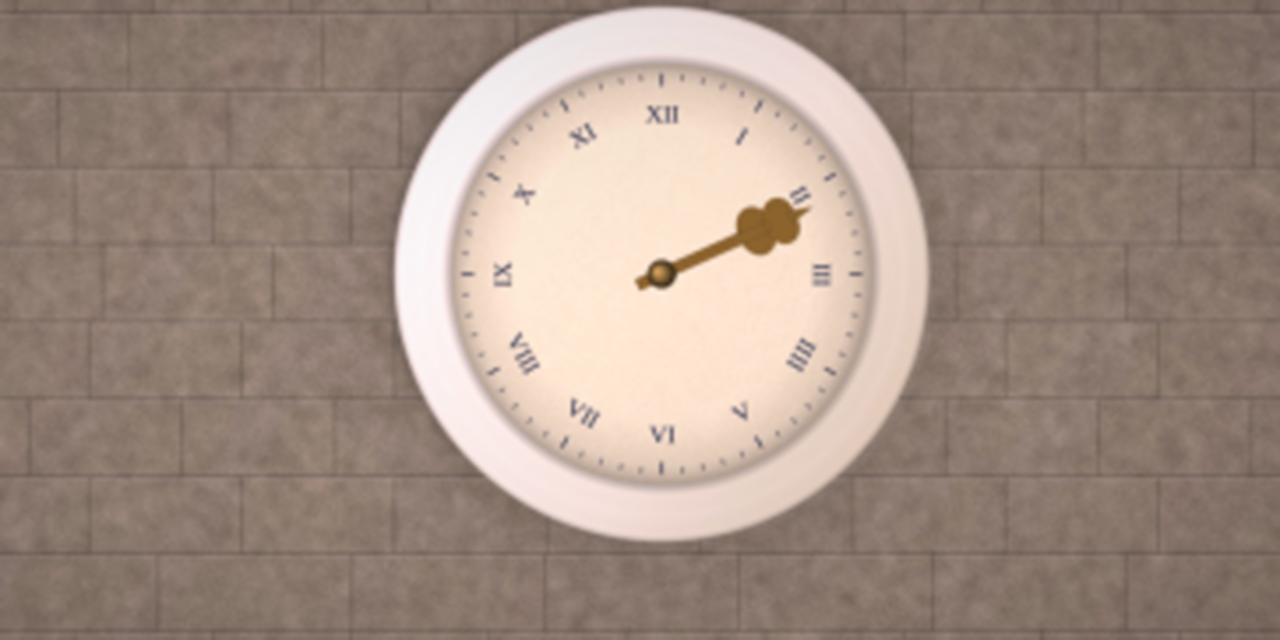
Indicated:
2.11
